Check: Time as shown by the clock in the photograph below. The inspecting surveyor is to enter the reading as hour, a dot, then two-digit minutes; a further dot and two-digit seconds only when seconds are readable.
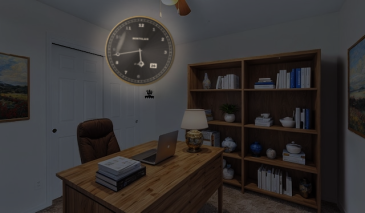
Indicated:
5.43
